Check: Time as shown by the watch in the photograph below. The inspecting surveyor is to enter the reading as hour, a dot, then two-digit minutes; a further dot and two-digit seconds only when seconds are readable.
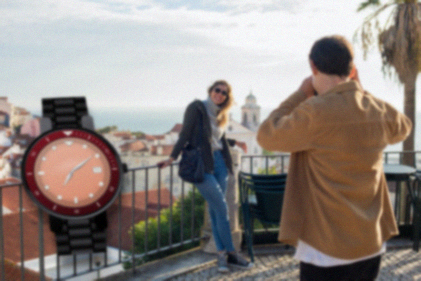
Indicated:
7.09
